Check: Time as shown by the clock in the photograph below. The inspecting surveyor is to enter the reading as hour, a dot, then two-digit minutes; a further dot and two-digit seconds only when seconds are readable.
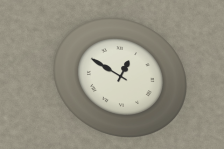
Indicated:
12.50
